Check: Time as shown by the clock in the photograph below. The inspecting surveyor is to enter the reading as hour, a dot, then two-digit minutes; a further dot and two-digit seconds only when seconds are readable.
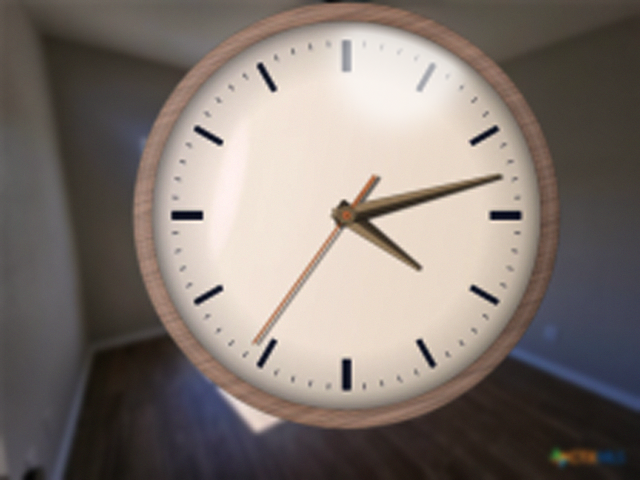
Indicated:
4.12.36
